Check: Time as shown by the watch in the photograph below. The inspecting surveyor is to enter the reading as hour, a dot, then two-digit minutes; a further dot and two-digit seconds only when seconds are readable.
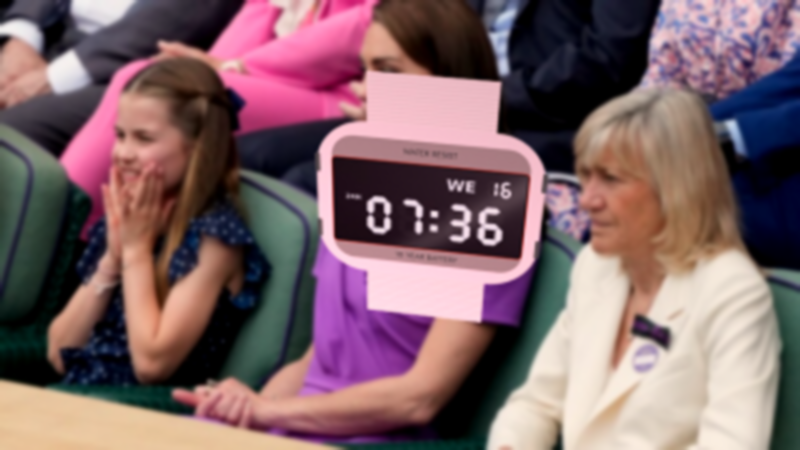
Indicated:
7.36
